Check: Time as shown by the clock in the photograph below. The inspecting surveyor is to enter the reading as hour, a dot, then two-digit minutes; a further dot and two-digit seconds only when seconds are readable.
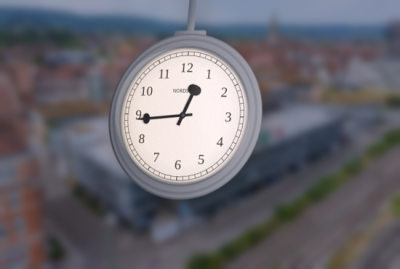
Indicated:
12.44
